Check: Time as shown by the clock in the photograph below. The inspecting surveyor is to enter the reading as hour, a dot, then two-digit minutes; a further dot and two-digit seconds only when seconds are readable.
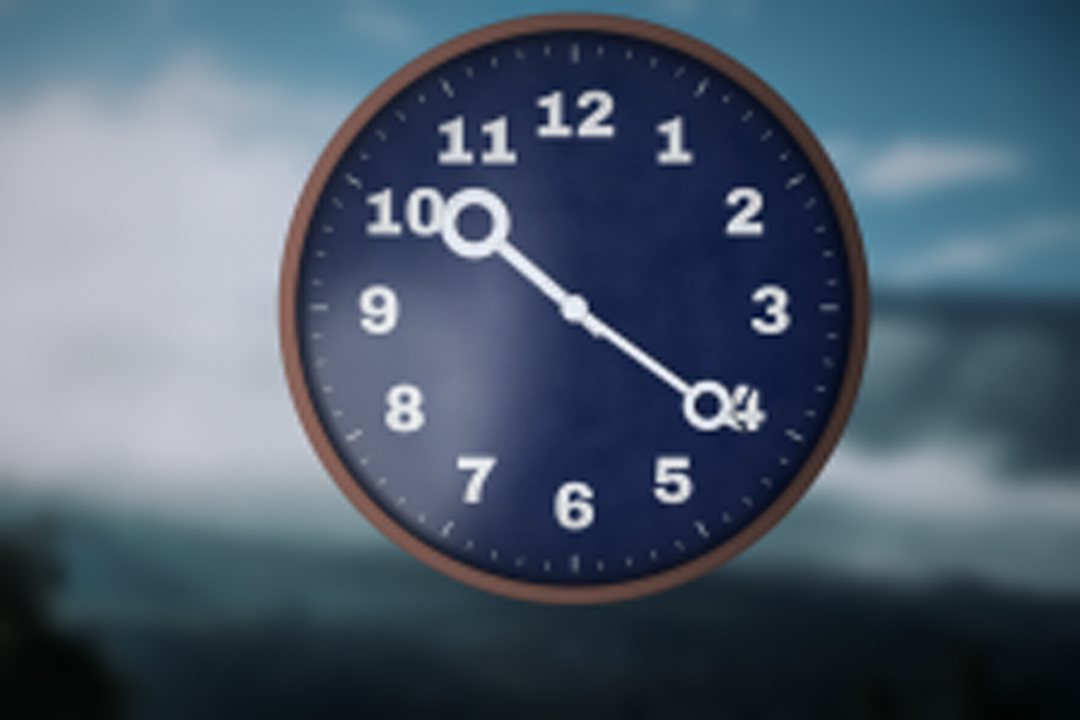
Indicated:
10.21
